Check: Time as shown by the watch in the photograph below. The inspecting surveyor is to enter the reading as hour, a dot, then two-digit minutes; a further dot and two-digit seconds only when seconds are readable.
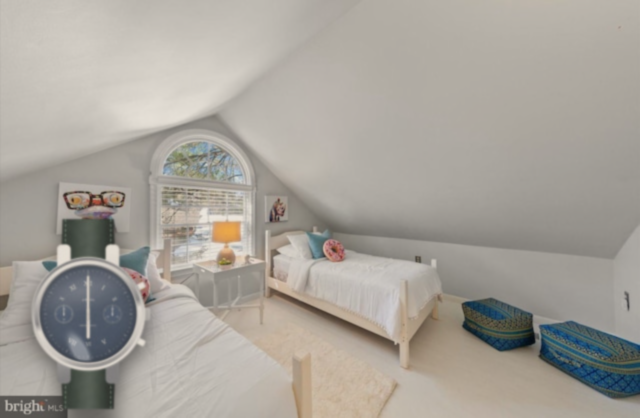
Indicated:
6.00
